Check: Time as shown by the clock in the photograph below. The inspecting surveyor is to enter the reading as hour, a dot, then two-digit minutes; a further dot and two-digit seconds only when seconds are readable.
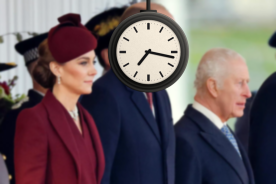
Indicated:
7.17
